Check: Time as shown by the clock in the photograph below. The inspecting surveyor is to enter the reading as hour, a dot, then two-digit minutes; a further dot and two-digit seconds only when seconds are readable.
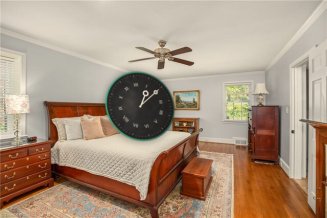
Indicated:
1.10
